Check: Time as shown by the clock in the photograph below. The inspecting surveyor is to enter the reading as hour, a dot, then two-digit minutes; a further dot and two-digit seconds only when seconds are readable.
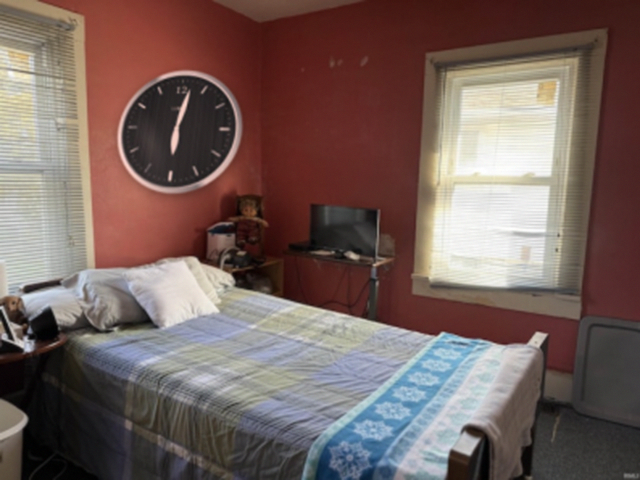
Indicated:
6.02
